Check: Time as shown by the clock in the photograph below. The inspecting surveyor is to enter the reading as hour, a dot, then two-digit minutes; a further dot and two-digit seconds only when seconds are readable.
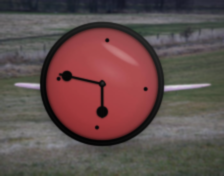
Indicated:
5.46
